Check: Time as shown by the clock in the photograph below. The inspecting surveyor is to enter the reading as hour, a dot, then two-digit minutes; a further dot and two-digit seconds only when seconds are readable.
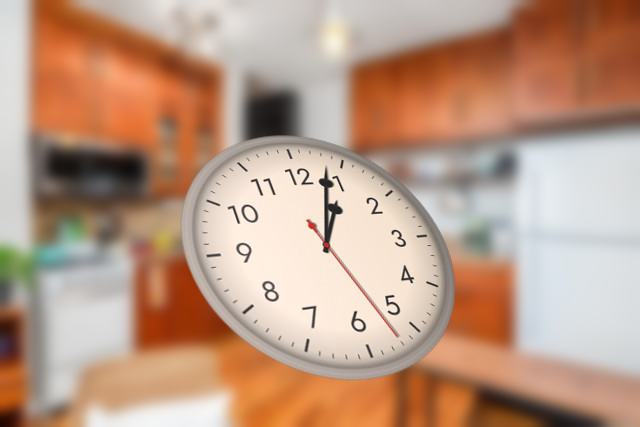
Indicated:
1.03.27
